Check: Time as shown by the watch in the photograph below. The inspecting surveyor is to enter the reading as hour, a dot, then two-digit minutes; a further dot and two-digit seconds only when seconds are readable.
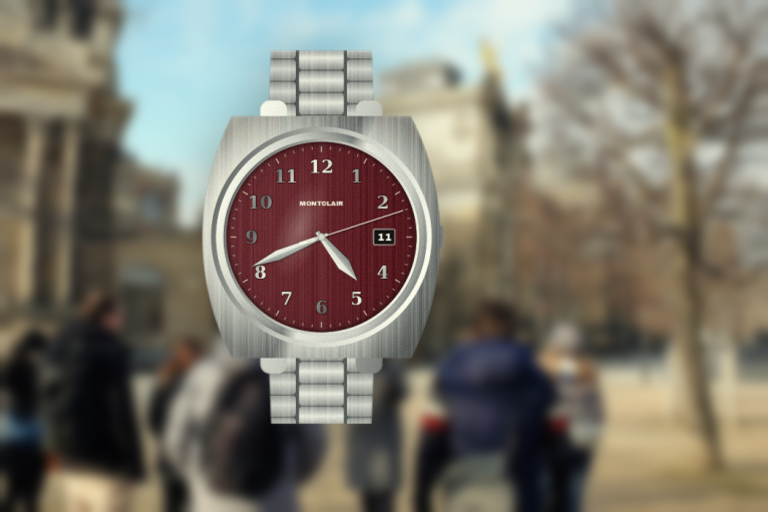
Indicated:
4.41.12
